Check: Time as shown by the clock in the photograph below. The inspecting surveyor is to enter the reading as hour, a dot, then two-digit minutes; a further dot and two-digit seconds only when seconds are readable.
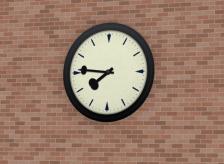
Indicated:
7.46
